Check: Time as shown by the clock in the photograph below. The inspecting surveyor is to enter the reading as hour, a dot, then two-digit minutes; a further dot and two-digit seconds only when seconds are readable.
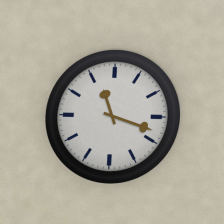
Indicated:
11.18
